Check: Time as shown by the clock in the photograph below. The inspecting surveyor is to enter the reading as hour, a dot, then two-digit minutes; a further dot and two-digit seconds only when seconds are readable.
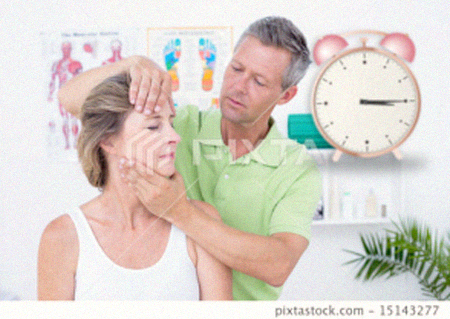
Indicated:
3.15
